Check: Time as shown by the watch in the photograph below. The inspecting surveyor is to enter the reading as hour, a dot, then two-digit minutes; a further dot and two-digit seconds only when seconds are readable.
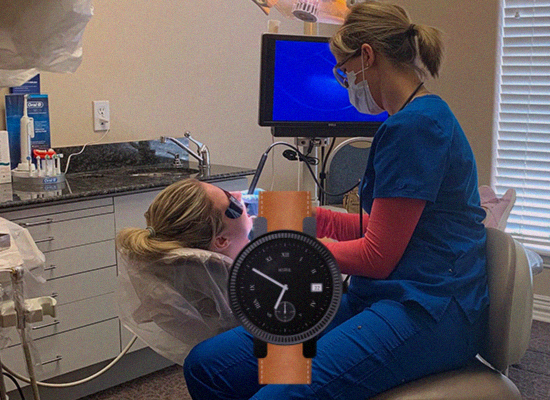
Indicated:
6.50
